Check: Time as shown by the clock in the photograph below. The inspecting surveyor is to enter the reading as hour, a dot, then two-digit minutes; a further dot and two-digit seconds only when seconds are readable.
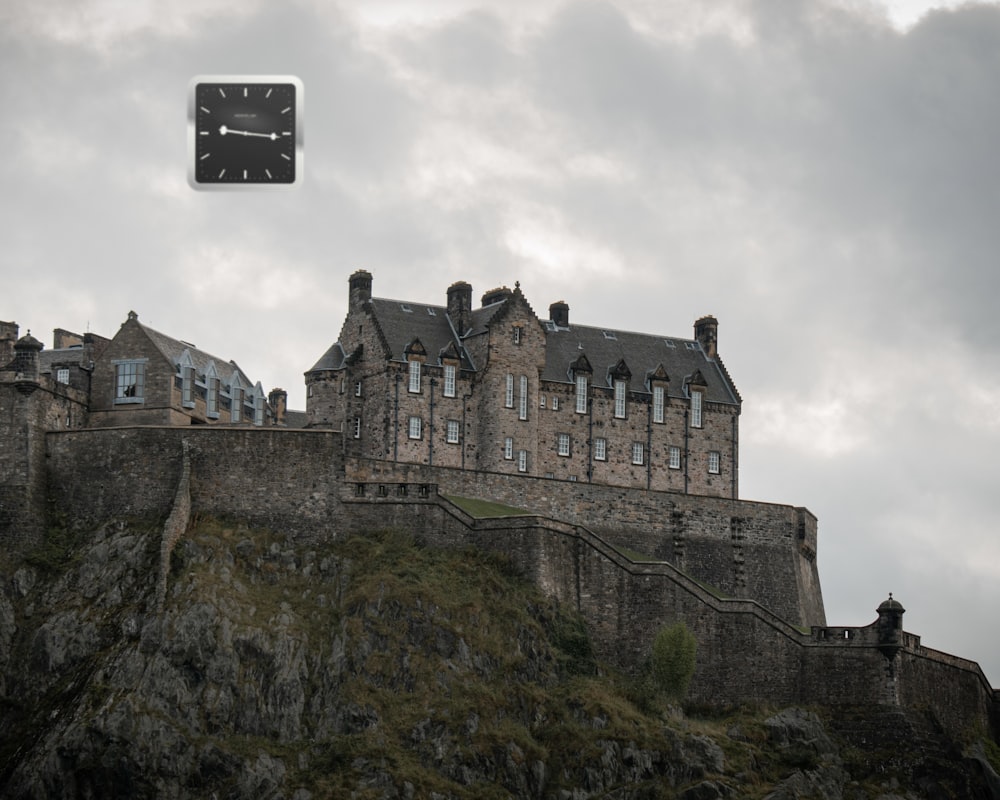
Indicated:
9.16
